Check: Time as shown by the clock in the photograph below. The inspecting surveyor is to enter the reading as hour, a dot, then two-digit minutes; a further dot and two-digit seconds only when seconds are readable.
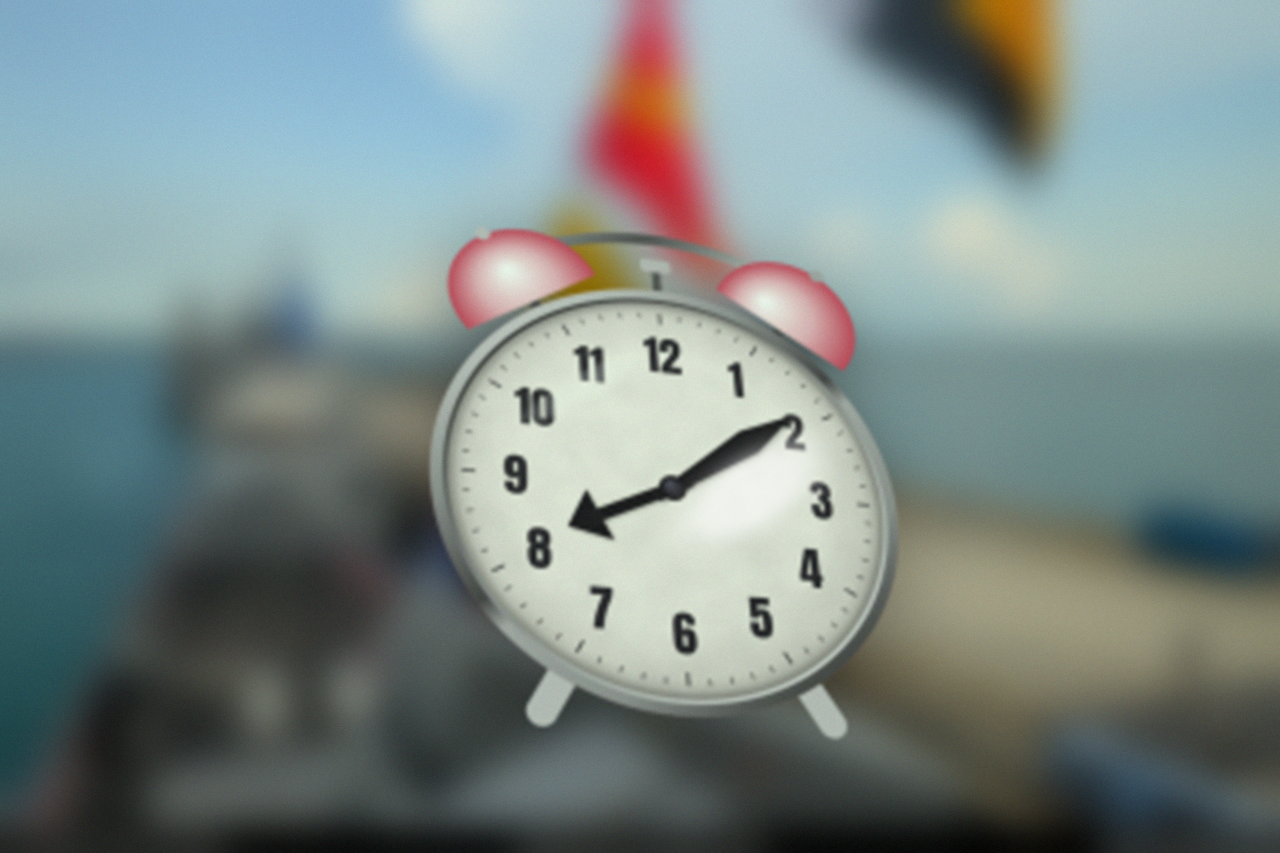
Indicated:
8.09
